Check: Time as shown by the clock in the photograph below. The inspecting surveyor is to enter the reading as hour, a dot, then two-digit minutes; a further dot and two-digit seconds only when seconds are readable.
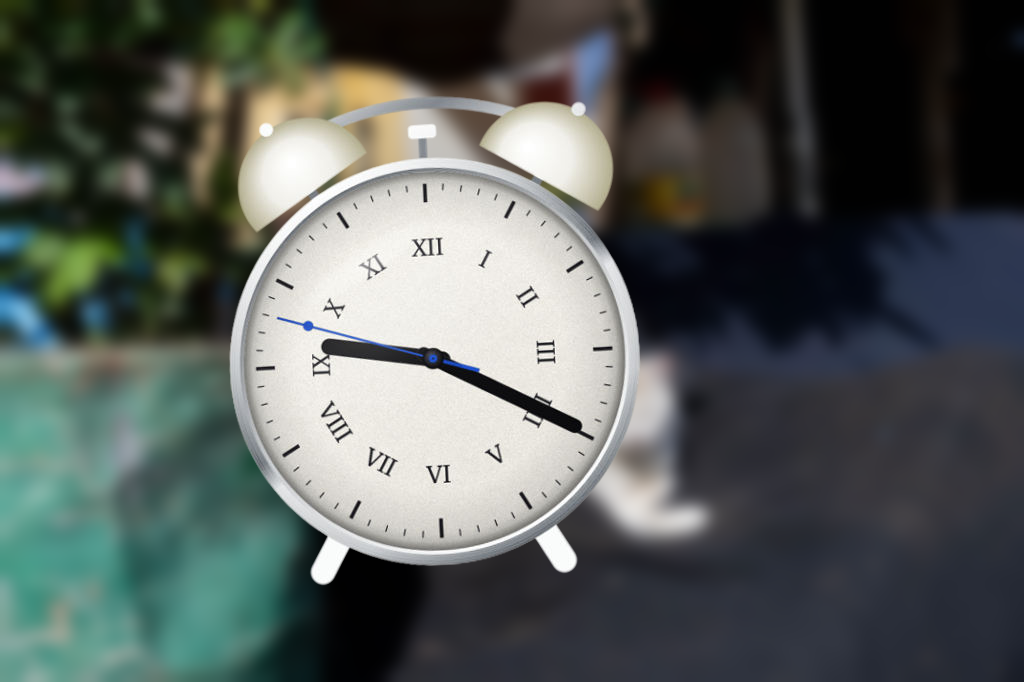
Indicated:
9.19.48
